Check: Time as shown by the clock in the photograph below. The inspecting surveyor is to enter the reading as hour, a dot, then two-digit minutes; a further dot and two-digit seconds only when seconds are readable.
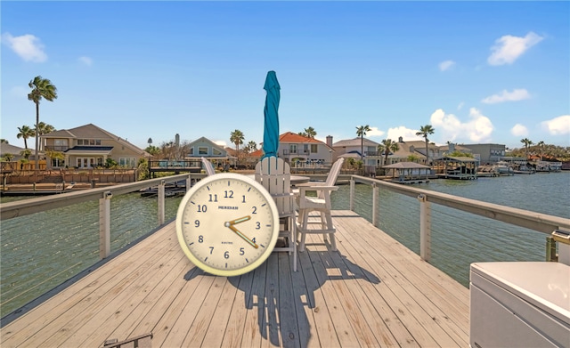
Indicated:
2.21
